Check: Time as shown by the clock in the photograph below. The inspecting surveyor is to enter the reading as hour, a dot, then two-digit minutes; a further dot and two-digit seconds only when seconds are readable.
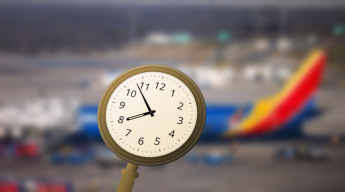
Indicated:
7.53
